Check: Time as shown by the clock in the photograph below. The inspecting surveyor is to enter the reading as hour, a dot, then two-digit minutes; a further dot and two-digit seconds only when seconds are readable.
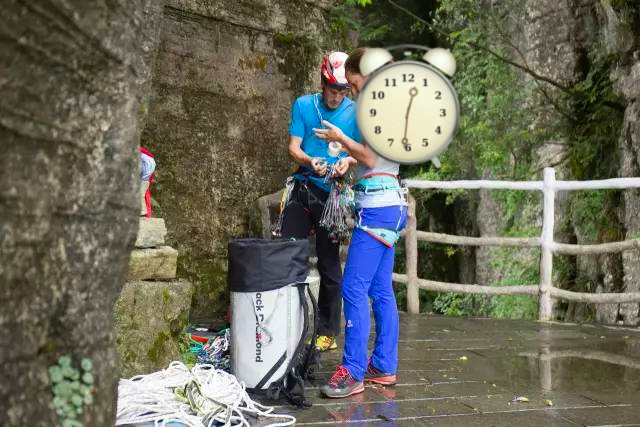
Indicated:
12.31
